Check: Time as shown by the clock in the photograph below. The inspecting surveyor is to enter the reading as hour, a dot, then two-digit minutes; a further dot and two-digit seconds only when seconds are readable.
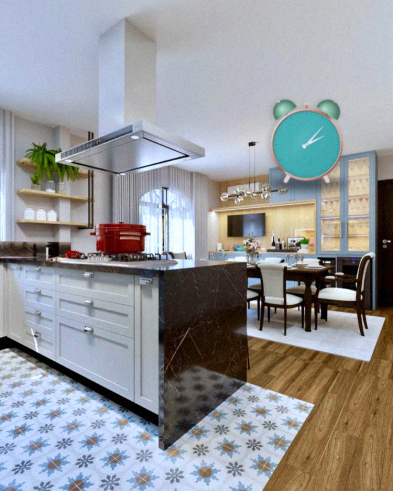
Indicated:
2.07
